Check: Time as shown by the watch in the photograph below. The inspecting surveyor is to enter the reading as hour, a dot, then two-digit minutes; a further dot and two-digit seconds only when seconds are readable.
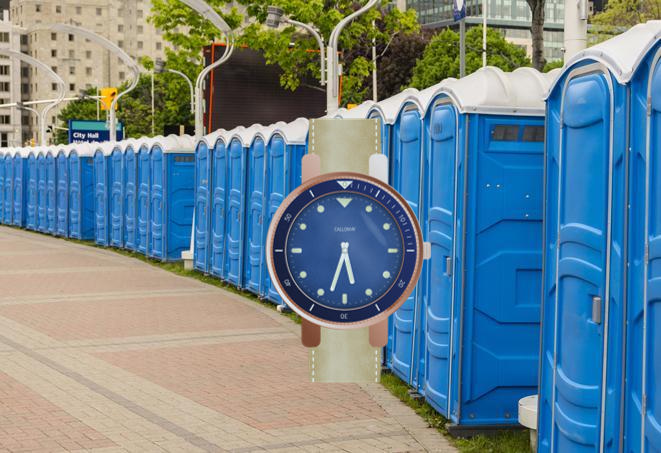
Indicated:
5.33
